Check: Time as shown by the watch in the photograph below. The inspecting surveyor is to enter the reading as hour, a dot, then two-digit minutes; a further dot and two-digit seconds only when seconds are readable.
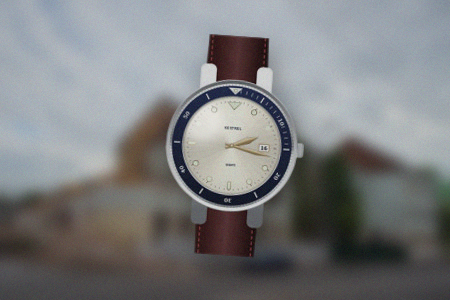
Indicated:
2.17
